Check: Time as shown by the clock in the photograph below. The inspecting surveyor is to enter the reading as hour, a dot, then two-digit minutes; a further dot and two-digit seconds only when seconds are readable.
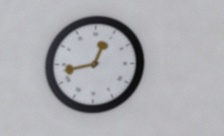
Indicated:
12.43
